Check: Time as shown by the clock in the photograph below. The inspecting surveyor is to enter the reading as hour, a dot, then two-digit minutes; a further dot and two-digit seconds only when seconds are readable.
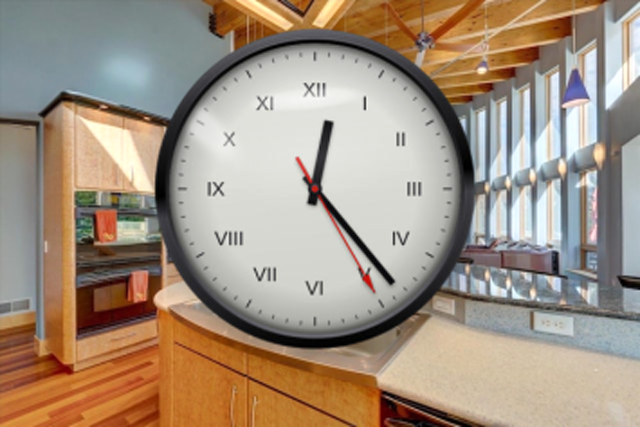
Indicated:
12.23.25
